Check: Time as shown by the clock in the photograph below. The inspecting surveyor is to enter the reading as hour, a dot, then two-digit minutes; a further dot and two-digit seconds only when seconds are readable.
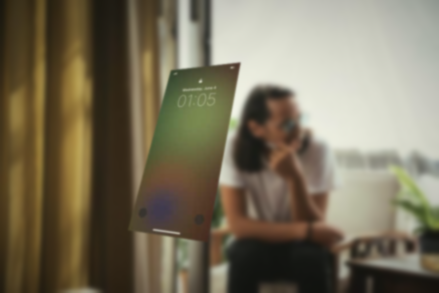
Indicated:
1.05
